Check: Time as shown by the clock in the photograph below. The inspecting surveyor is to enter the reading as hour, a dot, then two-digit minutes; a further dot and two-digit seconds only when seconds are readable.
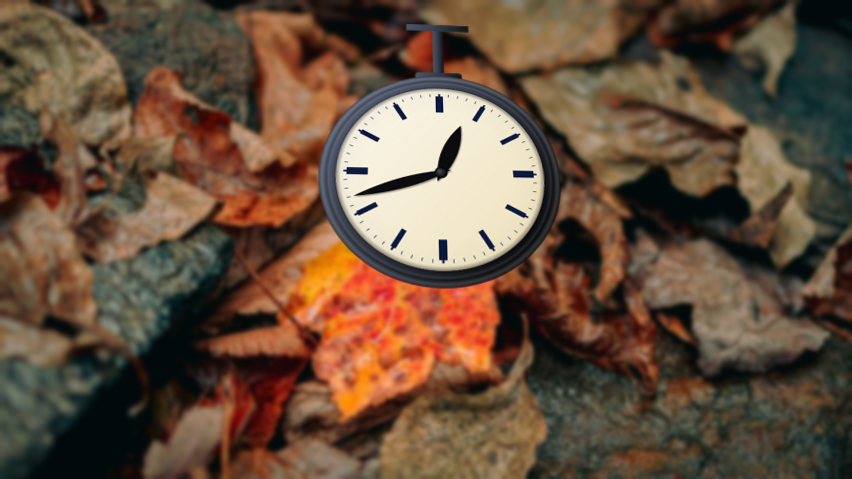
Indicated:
12.42
